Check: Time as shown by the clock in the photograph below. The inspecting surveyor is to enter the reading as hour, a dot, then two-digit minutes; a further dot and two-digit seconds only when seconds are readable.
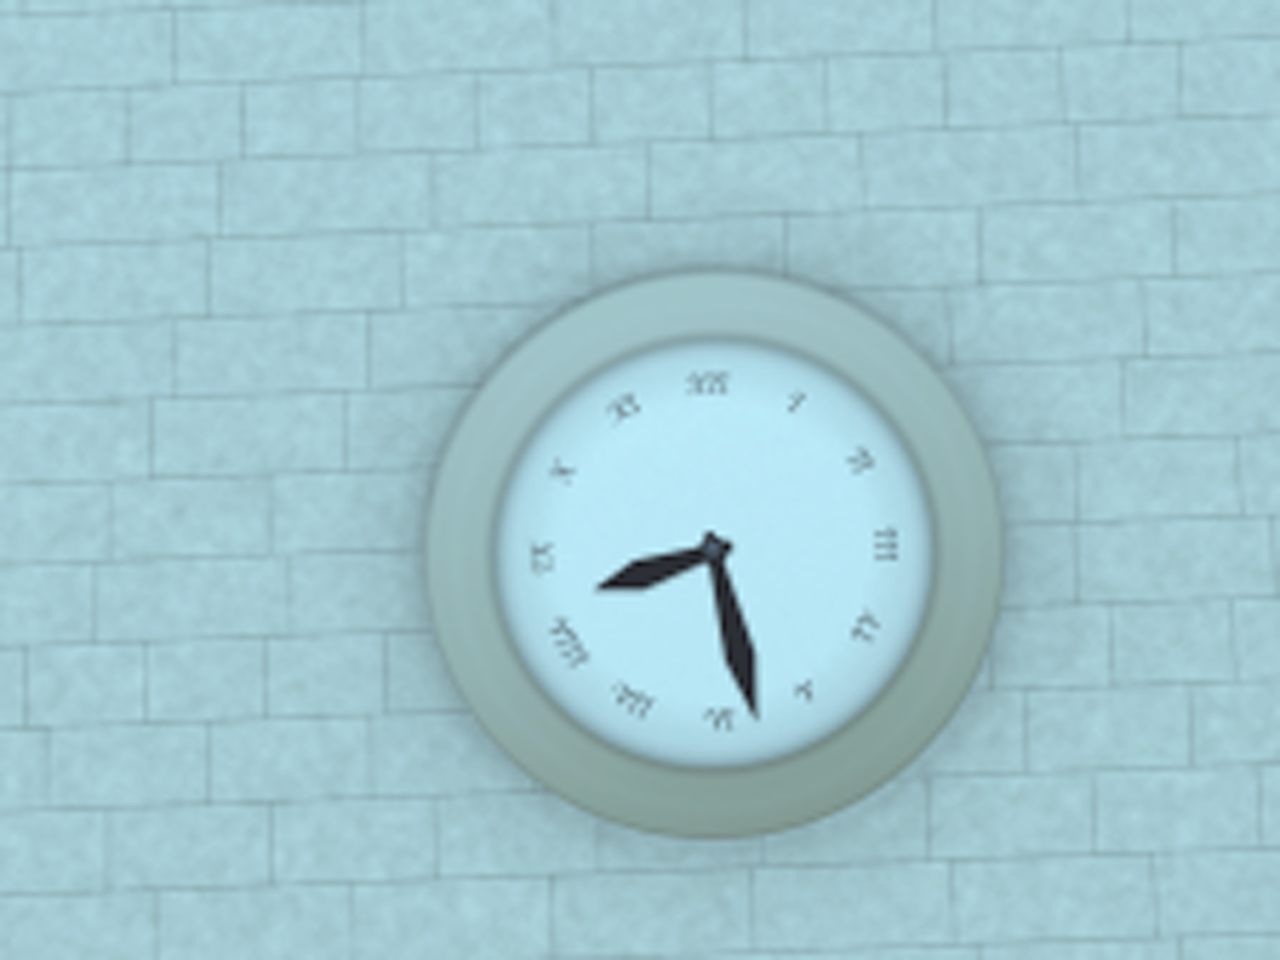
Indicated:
8.28
